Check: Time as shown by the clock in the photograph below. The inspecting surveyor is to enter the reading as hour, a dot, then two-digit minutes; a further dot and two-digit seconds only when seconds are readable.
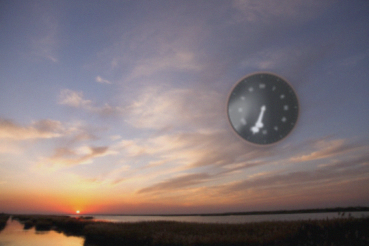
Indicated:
6.34
